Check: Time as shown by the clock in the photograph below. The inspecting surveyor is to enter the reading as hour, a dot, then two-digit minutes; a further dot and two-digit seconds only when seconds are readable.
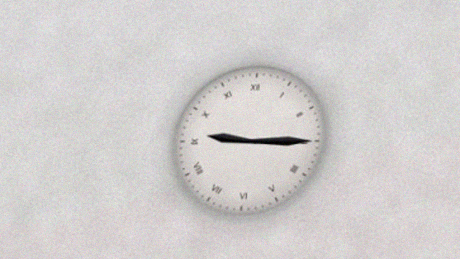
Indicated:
9.15
